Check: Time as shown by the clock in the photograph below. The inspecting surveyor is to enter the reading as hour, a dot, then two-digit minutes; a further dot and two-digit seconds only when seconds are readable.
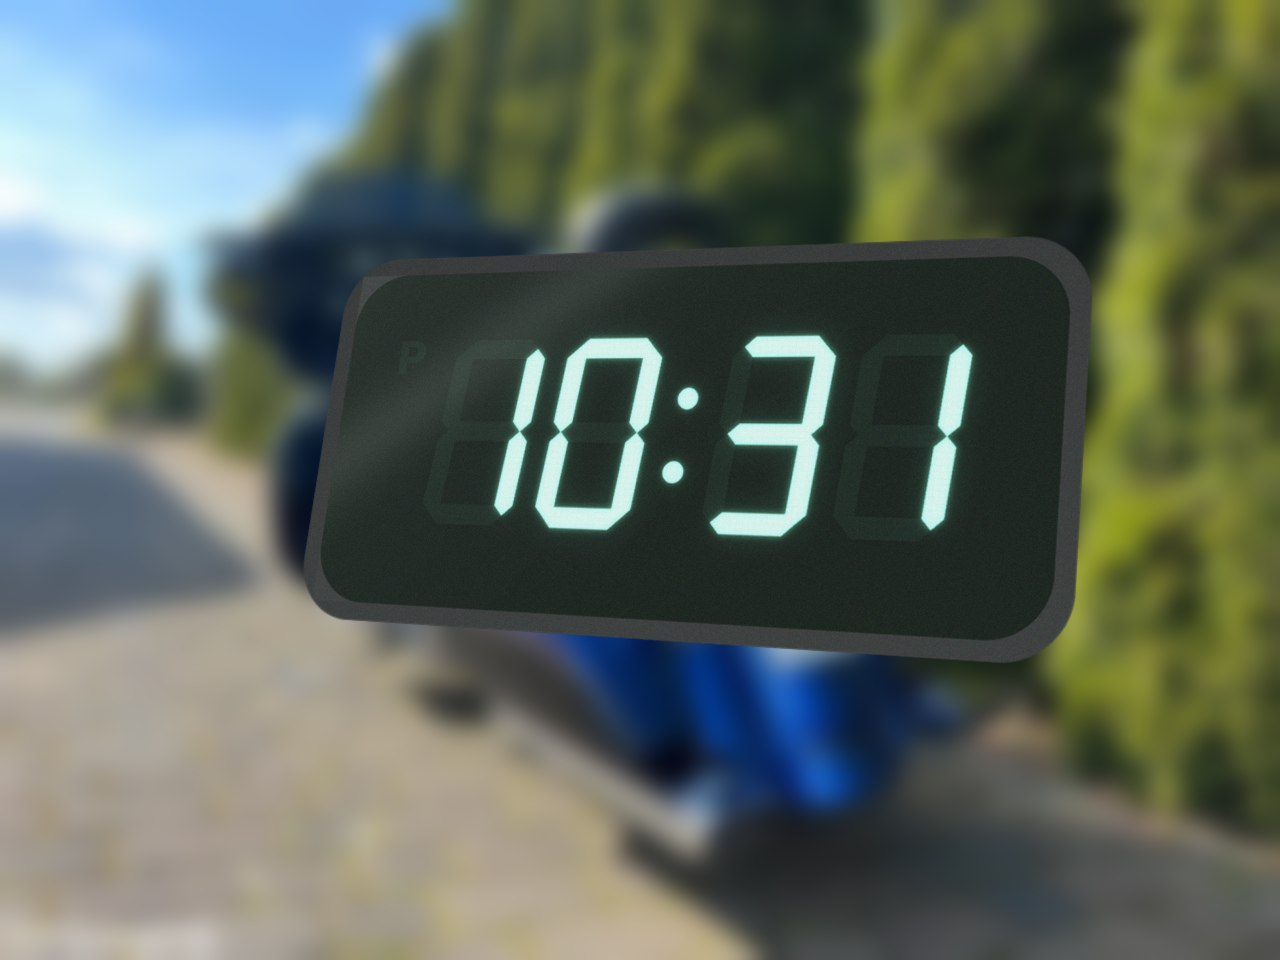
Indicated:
10.31
